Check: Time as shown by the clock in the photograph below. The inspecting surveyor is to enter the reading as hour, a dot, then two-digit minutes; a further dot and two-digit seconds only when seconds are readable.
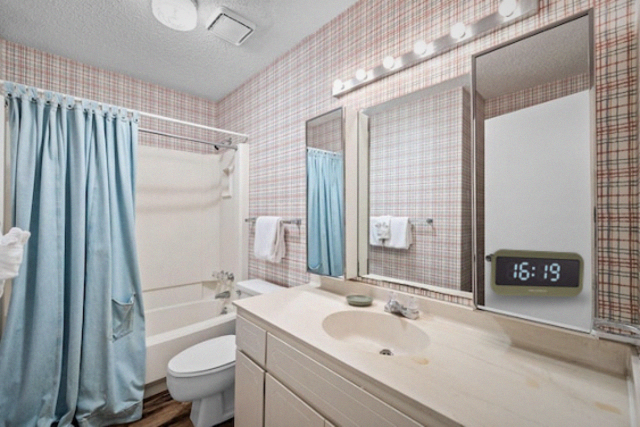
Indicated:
16.19
